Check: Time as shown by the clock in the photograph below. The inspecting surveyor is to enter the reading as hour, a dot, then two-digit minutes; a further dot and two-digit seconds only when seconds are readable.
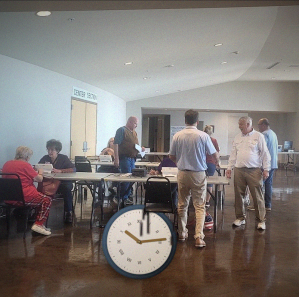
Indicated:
10.14
